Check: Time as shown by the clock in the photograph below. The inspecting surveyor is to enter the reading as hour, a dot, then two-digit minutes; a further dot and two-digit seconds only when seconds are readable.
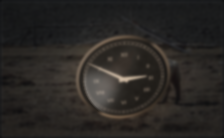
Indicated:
2.50
